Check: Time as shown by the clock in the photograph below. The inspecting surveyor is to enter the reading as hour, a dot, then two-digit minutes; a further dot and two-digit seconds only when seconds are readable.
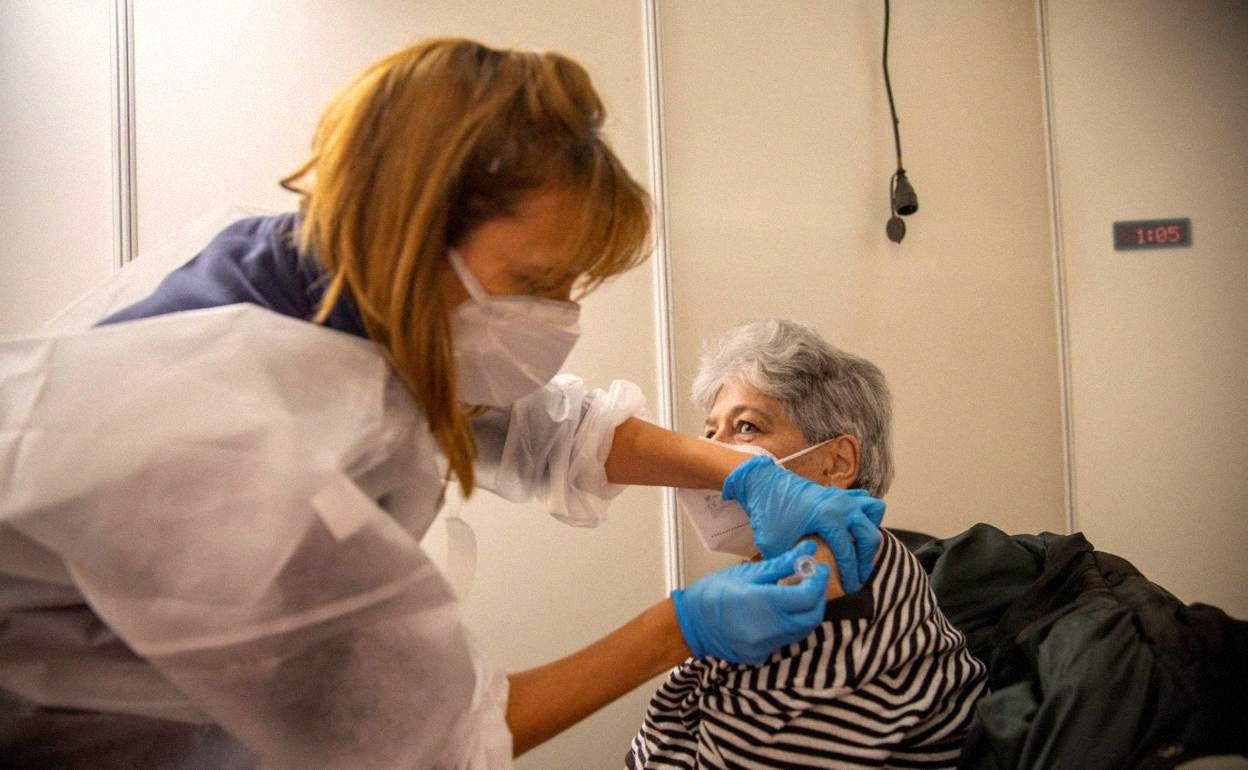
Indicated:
1.05
